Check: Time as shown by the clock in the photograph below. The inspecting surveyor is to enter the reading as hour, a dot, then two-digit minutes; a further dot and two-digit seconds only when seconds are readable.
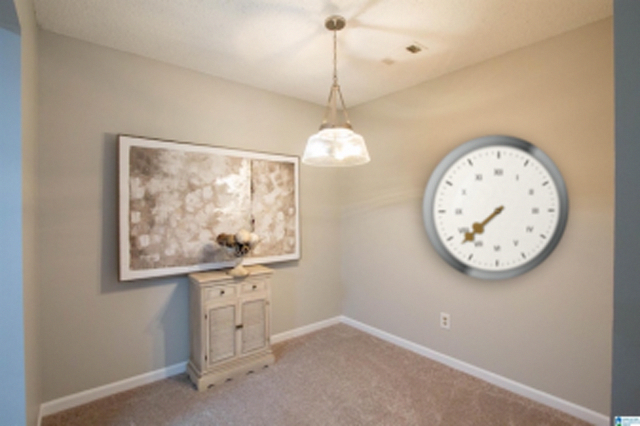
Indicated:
7.38
